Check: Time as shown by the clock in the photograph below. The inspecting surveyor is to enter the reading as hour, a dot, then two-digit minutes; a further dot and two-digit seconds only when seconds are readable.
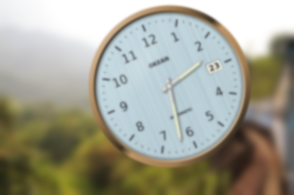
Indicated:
2.32
